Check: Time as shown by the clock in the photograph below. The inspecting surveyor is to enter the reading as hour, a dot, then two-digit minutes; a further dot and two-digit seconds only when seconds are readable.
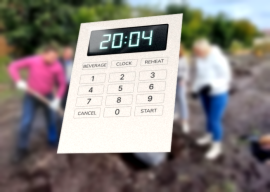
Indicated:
20.04
